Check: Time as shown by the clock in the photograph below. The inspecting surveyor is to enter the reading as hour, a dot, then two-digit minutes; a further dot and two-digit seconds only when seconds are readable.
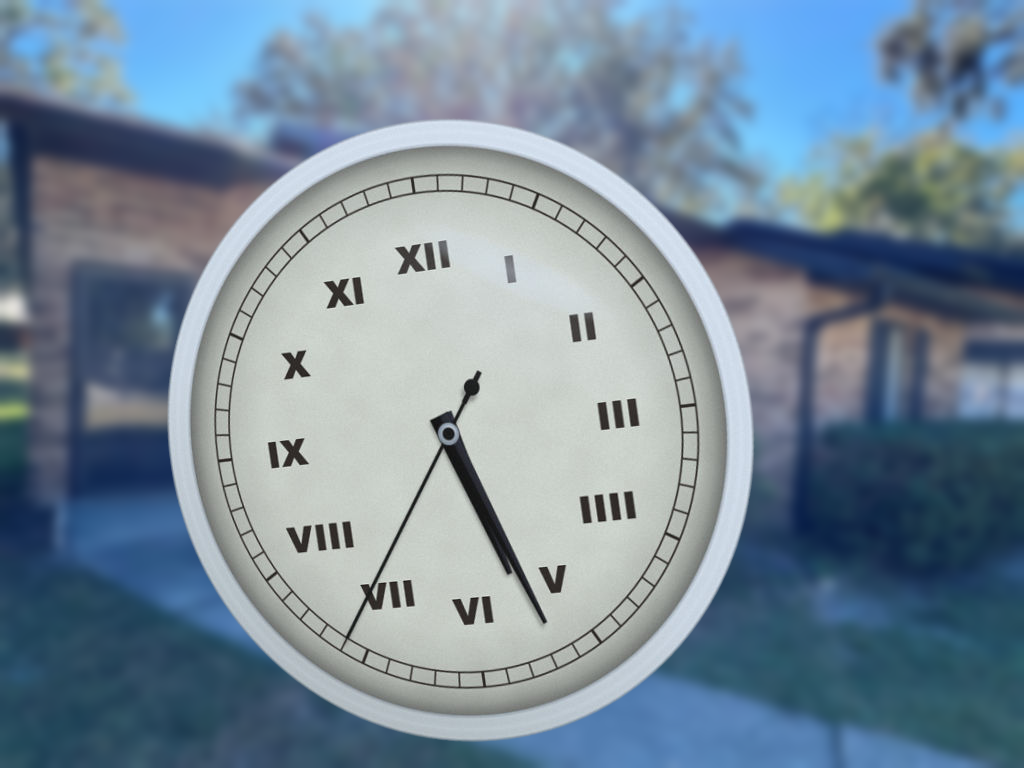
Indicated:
5.26.36
